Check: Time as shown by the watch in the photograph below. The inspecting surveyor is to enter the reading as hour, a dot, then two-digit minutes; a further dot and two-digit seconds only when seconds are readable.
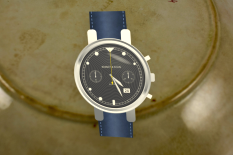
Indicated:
4.26
